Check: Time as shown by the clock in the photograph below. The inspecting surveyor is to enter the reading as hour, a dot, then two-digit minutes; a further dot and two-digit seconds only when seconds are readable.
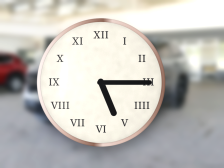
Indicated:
5.15
